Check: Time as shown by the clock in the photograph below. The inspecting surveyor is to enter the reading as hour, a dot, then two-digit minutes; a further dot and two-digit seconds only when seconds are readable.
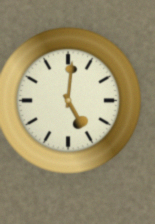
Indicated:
5.01
